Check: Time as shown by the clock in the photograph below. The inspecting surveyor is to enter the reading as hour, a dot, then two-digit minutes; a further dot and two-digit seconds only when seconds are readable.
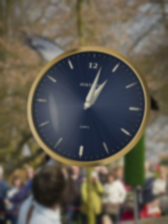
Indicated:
1.02
